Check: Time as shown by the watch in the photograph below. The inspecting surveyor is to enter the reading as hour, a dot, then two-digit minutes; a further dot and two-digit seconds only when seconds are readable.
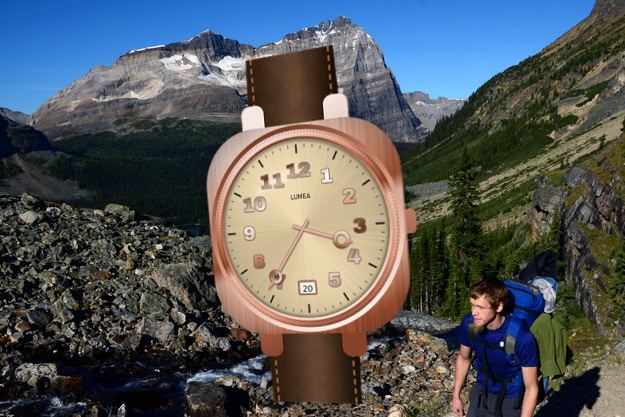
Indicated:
3.36
